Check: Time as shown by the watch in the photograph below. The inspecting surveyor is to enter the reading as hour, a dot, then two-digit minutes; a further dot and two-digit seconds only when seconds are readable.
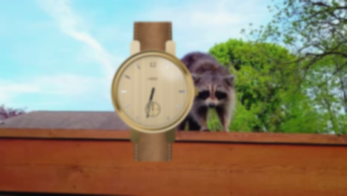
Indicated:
6.32
